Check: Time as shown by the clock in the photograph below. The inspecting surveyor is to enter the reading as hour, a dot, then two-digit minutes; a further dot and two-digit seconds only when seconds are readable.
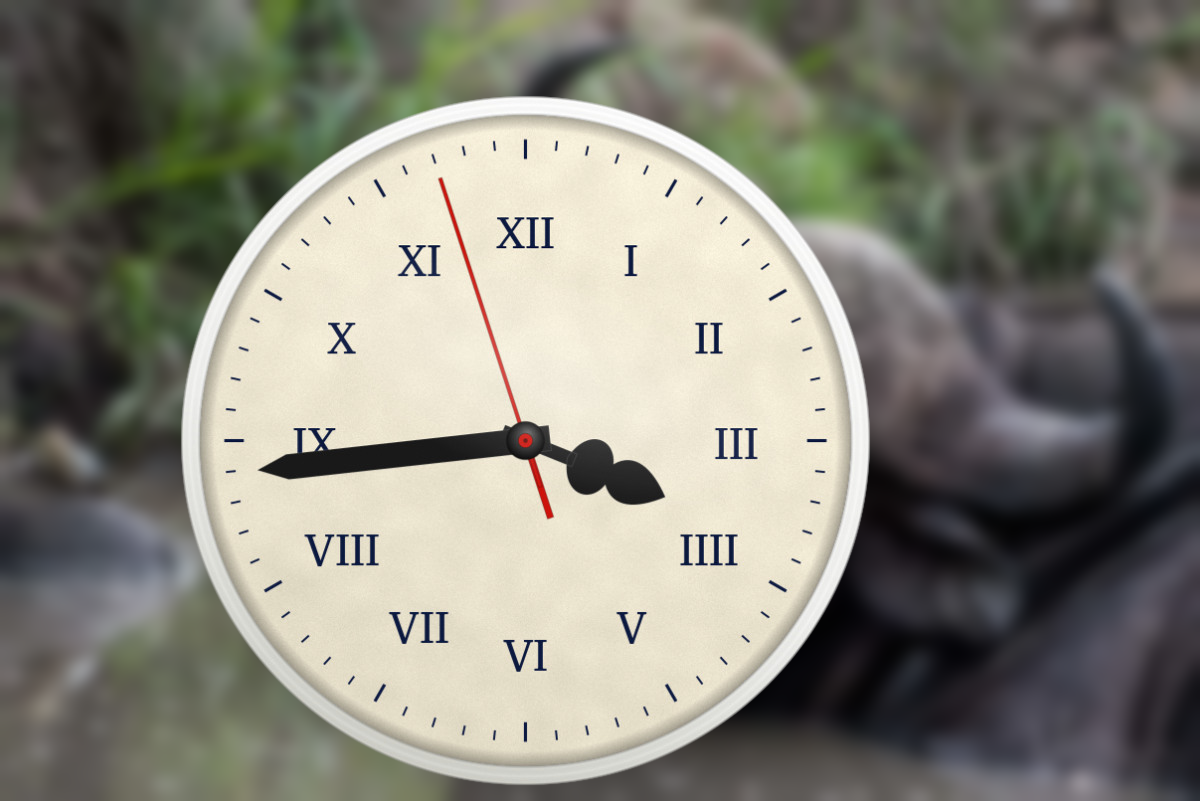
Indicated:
3.43.57
